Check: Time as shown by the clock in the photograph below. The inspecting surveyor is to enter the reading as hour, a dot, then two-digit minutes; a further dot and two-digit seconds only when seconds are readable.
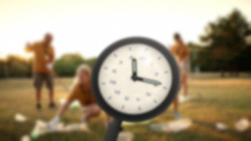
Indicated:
11.14
